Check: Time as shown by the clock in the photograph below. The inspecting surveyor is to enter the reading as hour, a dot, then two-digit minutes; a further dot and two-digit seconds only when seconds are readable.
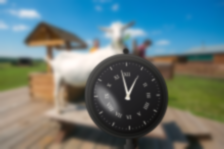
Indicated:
12.58
